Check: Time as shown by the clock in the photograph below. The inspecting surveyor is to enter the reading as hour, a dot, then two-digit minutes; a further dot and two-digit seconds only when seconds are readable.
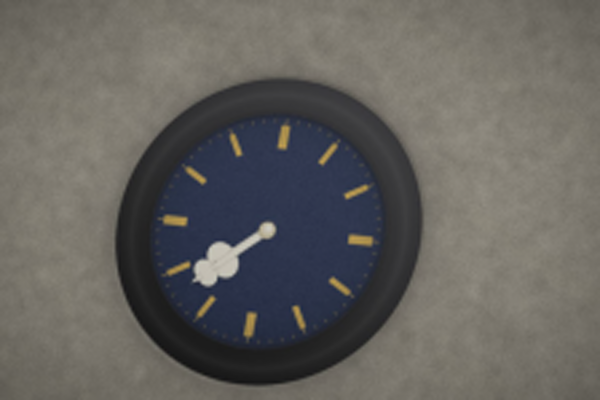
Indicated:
7.38
